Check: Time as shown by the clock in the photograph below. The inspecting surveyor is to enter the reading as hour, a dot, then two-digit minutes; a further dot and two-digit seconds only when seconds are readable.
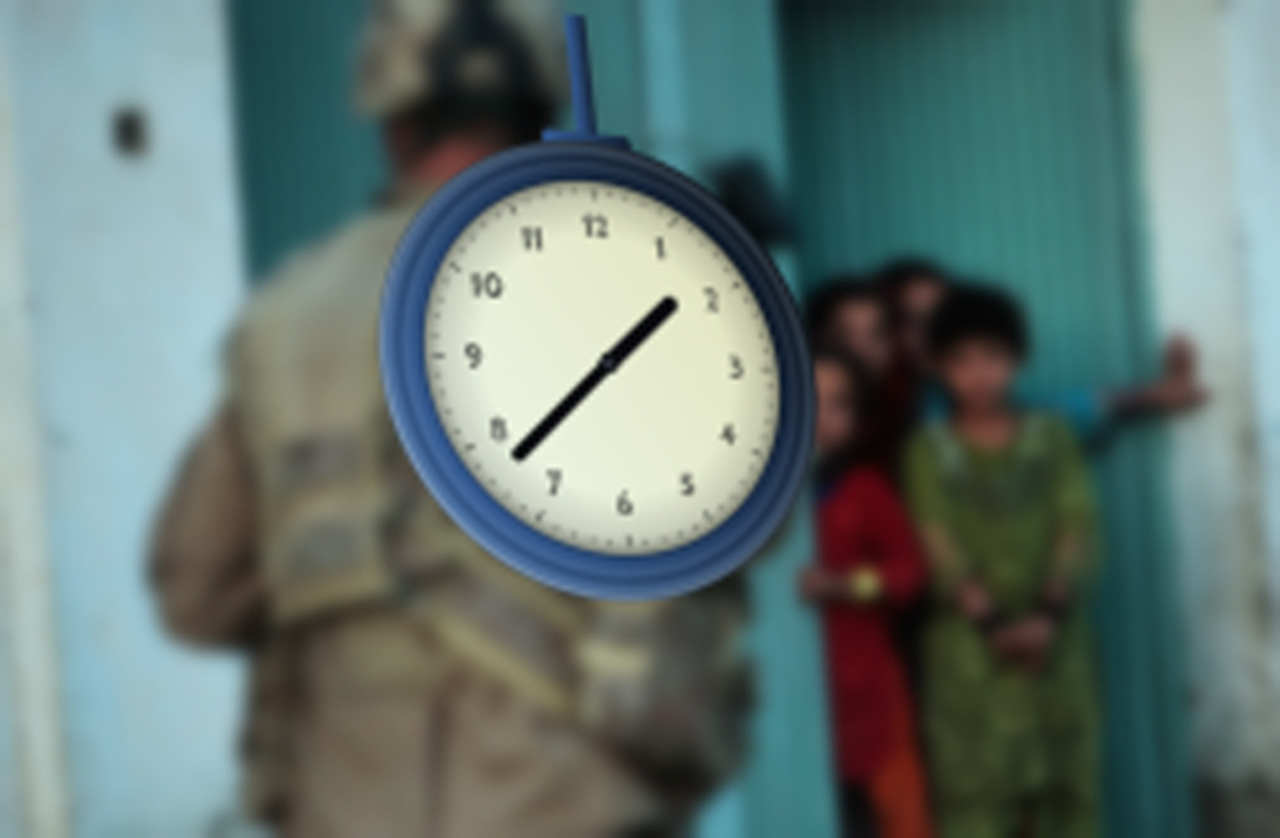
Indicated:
1.38
